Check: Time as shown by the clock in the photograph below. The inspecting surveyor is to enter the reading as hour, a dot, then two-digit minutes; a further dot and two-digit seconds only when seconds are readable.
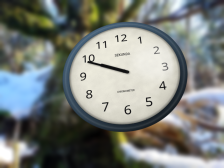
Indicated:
9.49
